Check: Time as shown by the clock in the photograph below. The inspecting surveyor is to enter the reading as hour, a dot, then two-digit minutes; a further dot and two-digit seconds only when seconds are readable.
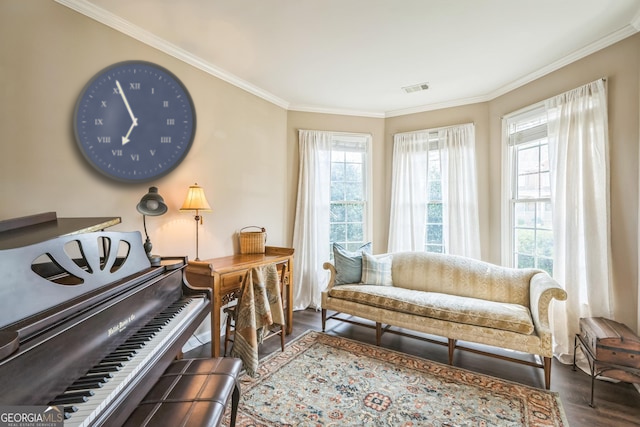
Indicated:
6.56
